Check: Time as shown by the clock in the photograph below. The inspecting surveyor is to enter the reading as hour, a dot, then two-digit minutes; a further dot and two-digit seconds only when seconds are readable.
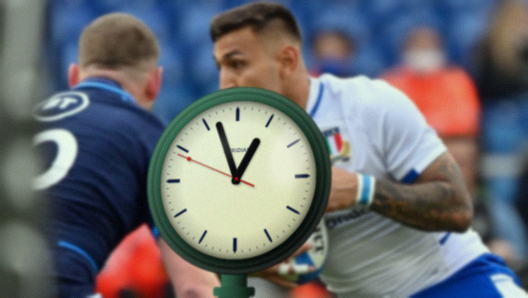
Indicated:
12.56.49
